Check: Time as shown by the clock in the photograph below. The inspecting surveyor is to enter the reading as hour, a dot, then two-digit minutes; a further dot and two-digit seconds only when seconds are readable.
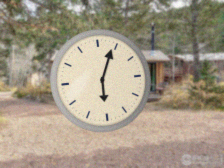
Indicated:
6.04
